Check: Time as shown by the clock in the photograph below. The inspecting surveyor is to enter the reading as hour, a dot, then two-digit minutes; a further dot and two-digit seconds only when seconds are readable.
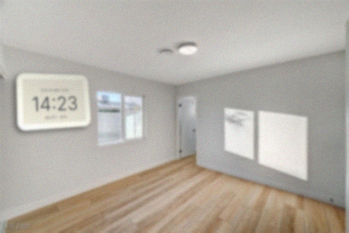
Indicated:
14.23
